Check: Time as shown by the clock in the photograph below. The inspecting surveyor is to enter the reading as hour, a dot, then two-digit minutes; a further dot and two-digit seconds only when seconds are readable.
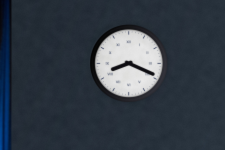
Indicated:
8.19
